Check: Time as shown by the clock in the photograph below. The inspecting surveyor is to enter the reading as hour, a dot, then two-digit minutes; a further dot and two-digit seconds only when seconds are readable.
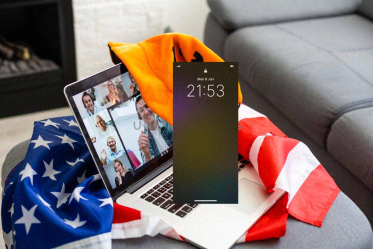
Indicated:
21.53
